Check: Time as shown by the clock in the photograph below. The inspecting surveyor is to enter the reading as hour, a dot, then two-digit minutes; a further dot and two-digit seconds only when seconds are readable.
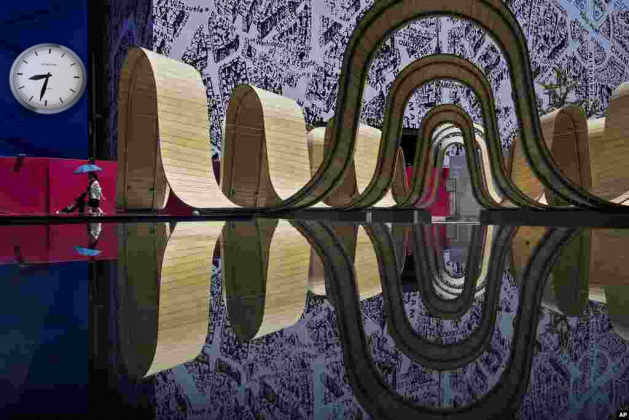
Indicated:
8.32
